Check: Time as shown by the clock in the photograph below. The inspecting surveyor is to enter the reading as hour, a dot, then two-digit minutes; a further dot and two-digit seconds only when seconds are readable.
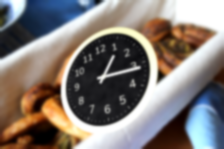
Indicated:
1.16
